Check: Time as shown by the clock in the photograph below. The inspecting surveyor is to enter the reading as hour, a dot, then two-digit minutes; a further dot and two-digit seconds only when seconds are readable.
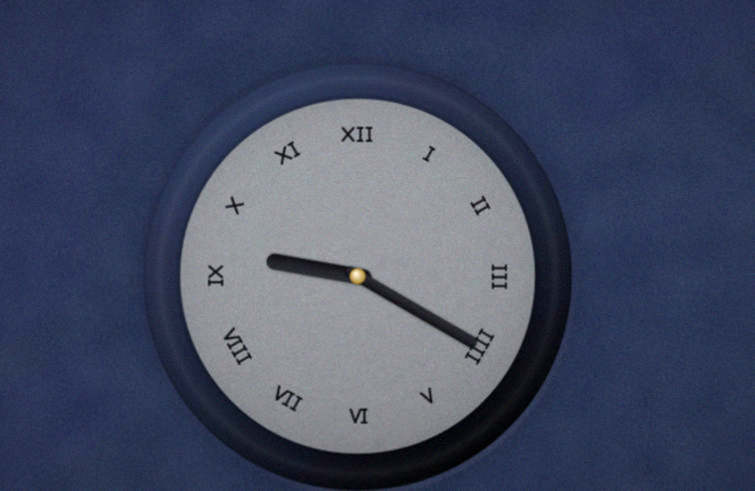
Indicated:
9.20
